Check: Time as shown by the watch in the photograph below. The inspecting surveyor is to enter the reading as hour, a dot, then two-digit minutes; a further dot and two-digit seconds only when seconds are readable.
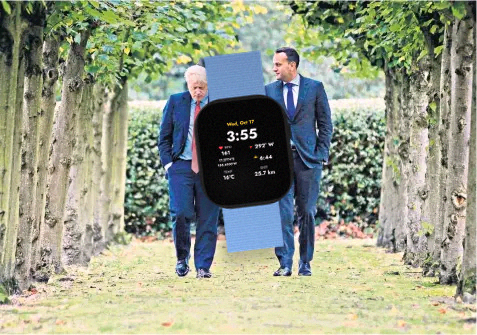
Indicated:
3.55
